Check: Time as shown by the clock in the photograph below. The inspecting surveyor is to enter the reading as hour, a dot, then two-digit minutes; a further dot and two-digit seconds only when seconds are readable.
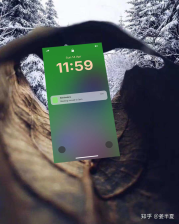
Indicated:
11.59
